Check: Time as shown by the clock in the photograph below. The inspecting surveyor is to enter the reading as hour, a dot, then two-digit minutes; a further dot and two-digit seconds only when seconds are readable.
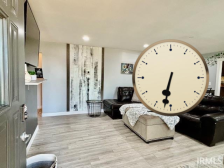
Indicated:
6.32
